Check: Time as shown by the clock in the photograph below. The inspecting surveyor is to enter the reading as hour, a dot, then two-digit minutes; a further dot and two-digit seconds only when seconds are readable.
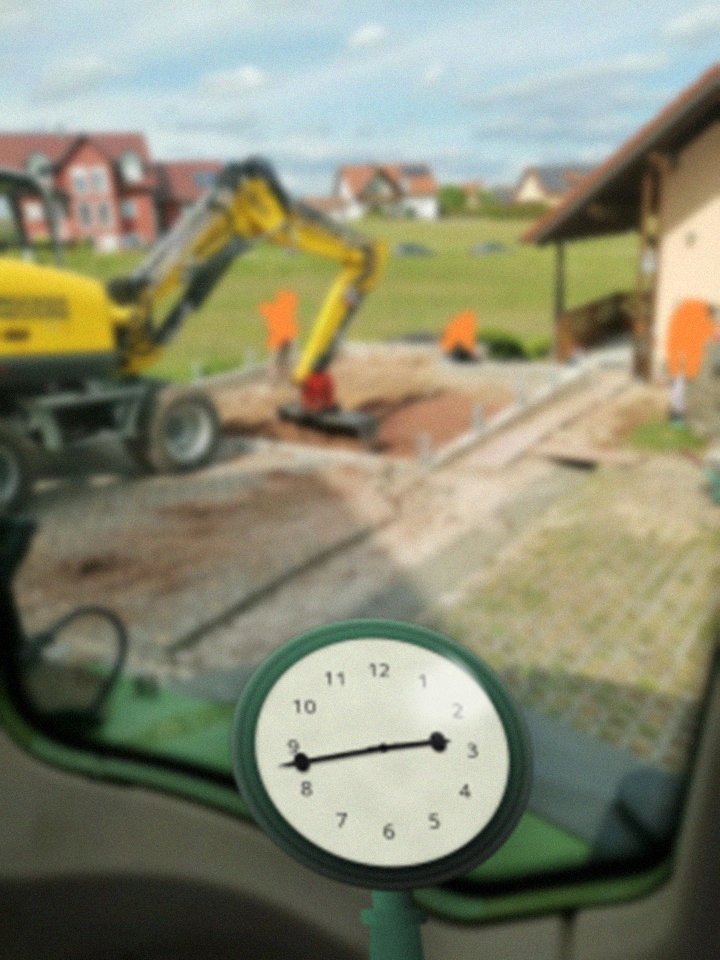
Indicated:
2.43
